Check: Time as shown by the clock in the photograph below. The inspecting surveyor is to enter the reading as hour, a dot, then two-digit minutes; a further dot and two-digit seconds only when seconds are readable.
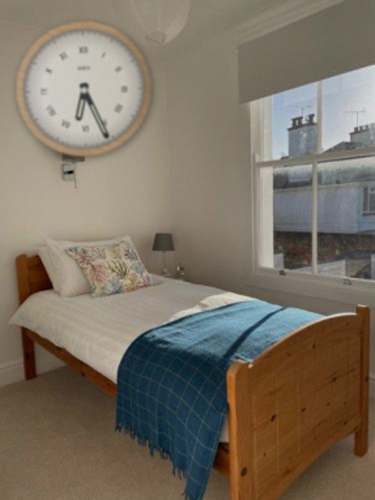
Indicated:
6.26
